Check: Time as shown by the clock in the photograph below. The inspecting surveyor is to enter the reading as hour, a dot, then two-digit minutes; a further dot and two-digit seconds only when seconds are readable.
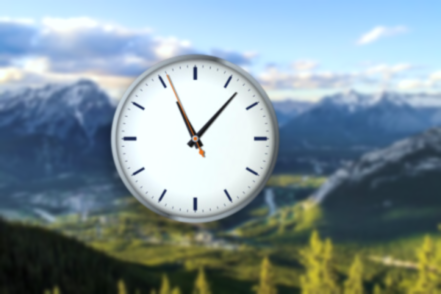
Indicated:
11.06.56
